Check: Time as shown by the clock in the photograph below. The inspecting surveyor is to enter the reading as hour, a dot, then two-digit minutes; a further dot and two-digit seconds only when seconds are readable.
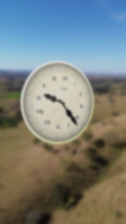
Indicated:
9.22
